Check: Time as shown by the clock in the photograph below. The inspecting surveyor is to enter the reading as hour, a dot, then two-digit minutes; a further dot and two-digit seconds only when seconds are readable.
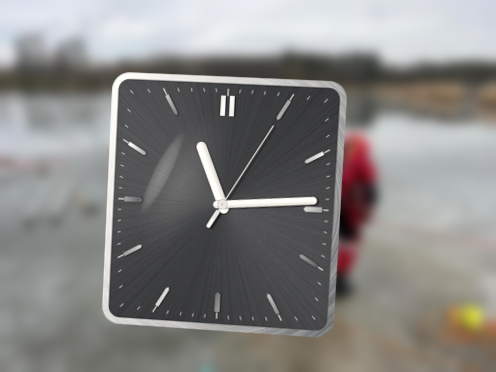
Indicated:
11.14.05
